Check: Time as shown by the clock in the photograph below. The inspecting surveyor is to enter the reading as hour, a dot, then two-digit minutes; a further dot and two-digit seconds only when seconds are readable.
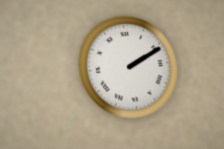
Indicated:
2.11
